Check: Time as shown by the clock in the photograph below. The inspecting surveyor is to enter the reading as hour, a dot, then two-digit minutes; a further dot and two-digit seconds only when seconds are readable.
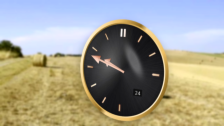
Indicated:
9.48
